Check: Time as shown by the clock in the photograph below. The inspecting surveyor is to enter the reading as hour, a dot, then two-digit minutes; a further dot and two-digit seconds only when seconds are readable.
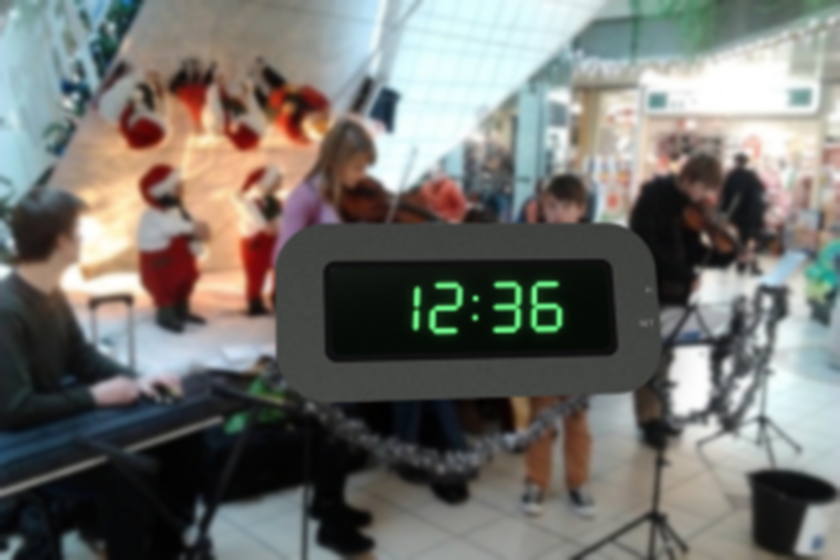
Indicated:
12.36
